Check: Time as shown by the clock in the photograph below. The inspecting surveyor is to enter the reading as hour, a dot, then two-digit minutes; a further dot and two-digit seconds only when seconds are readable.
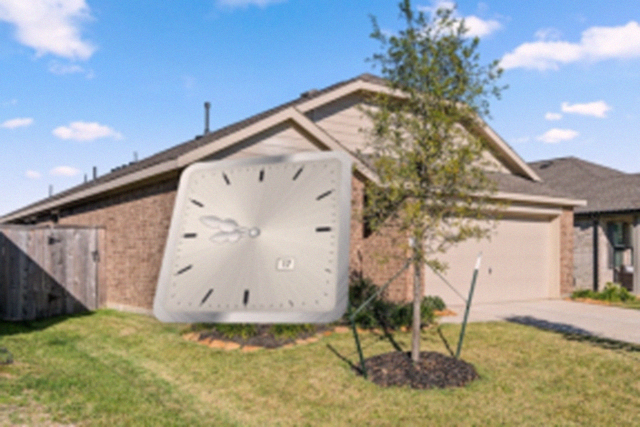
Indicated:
8.48
